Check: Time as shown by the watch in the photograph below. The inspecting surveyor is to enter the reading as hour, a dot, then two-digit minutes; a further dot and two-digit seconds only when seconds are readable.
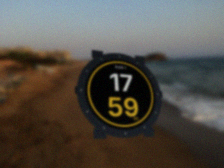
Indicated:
17.59
